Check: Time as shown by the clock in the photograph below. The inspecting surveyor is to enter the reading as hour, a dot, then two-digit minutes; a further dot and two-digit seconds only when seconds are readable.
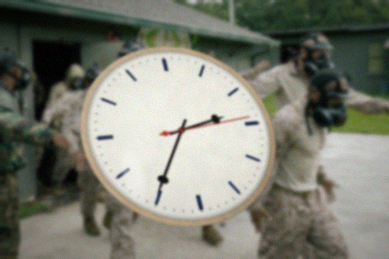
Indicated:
2.35.14
